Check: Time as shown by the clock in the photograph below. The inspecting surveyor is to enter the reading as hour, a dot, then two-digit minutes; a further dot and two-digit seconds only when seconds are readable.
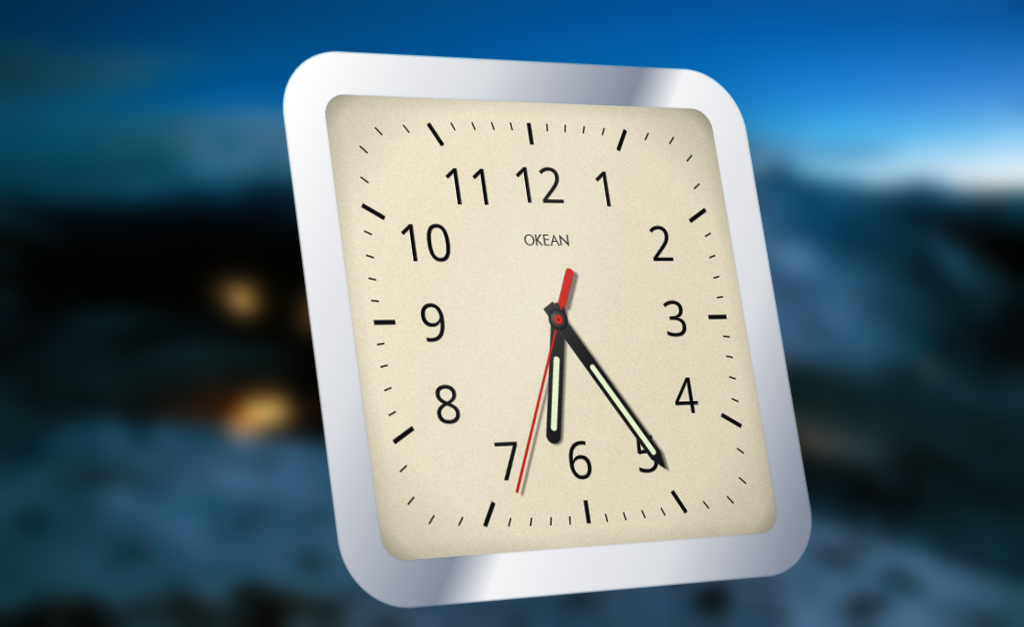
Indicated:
6.24.34
